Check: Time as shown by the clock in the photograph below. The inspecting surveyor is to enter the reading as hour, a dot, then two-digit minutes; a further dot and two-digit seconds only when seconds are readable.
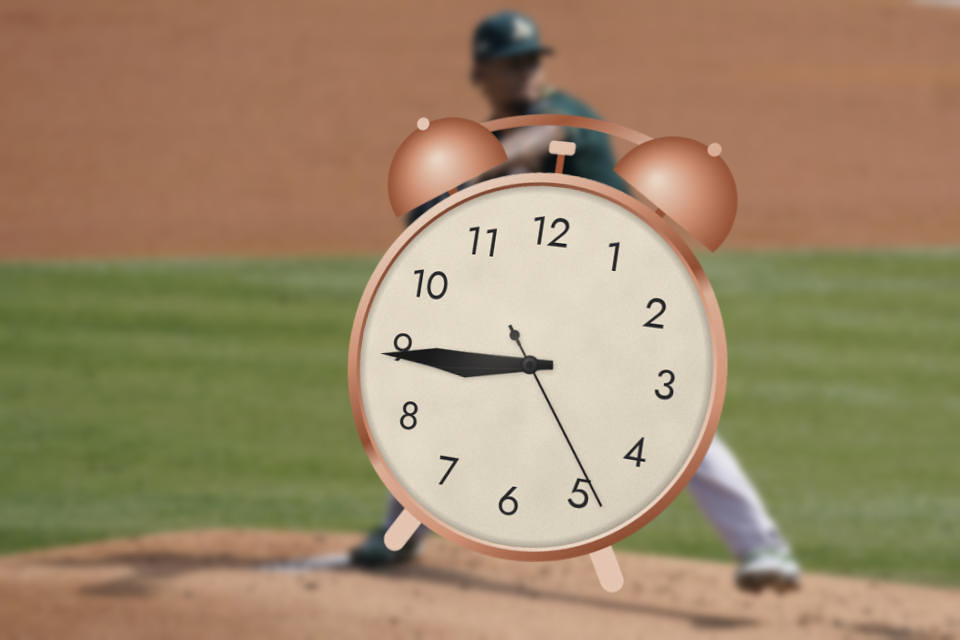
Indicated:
8.44.24
